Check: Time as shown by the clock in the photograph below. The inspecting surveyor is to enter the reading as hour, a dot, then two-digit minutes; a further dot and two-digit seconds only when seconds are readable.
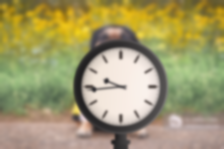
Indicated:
9.44
